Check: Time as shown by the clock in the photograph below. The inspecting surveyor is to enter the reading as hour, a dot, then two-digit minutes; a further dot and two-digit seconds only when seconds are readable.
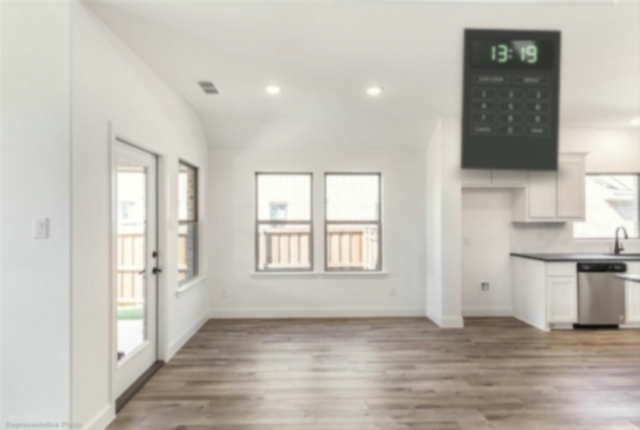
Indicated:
13.19
